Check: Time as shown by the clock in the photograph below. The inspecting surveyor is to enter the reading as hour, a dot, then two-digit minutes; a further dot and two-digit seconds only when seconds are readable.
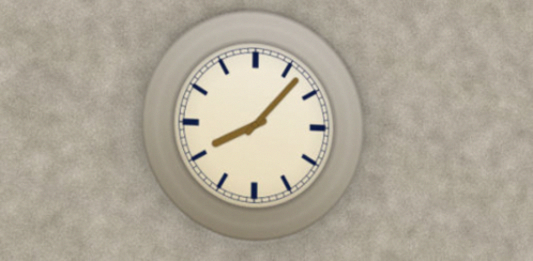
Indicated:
8.07
